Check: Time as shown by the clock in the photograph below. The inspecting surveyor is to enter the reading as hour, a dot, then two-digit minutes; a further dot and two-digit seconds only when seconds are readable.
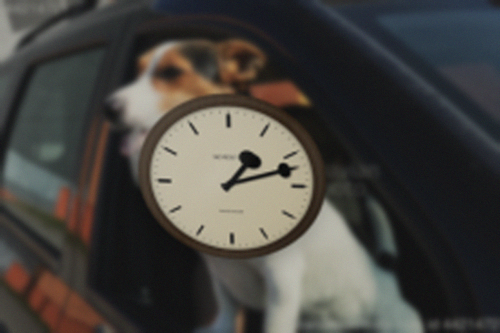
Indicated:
1.12
